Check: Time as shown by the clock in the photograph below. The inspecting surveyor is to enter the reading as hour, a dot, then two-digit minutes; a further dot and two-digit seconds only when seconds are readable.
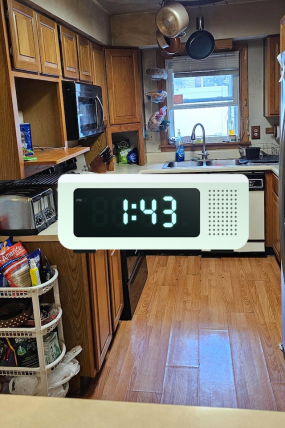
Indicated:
1.43
